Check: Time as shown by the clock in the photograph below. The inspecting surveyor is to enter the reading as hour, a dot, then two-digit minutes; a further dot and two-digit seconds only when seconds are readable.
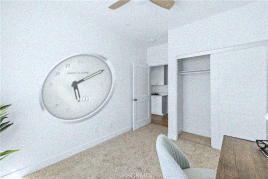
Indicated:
5.10
